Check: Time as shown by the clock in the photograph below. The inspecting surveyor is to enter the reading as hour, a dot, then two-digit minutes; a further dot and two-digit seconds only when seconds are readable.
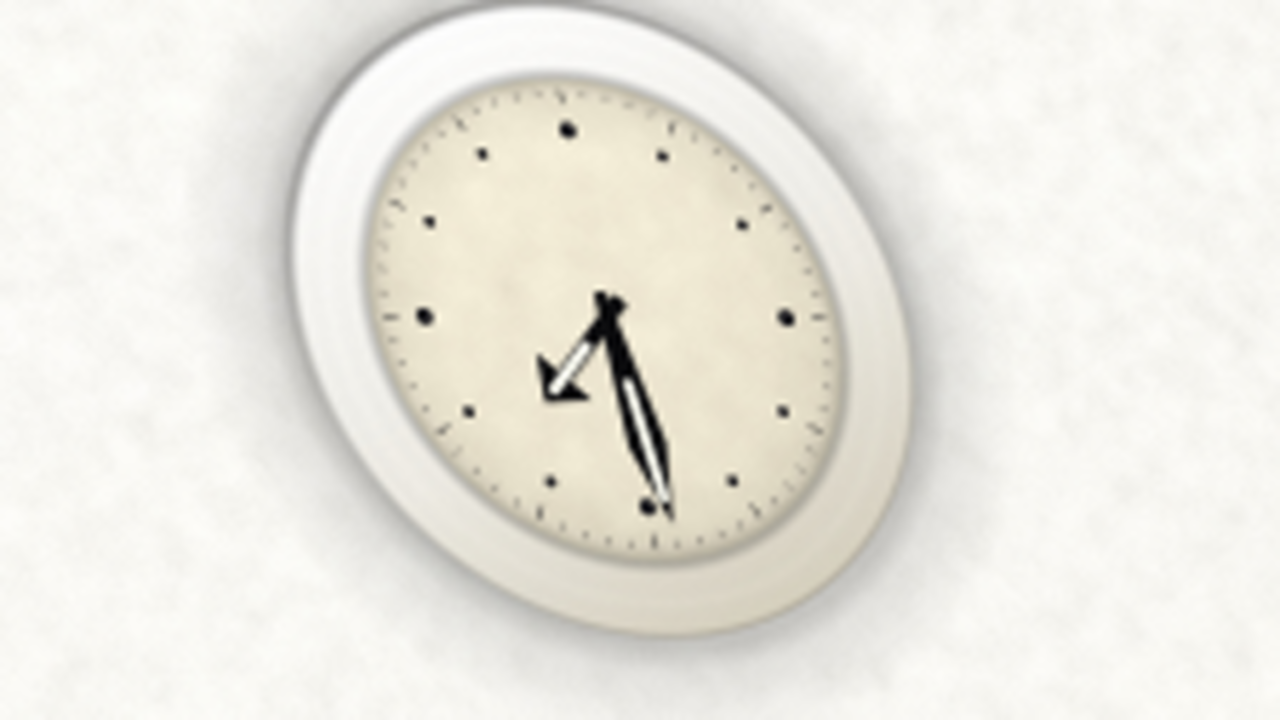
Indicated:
7.29
